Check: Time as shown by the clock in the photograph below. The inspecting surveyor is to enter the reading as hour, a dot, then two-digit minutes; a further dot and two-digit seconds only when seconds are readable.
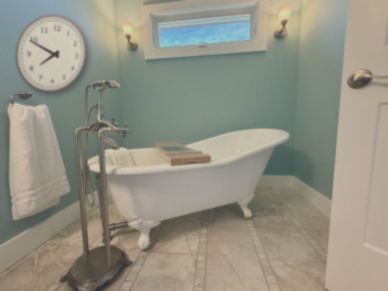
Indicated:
7.49
